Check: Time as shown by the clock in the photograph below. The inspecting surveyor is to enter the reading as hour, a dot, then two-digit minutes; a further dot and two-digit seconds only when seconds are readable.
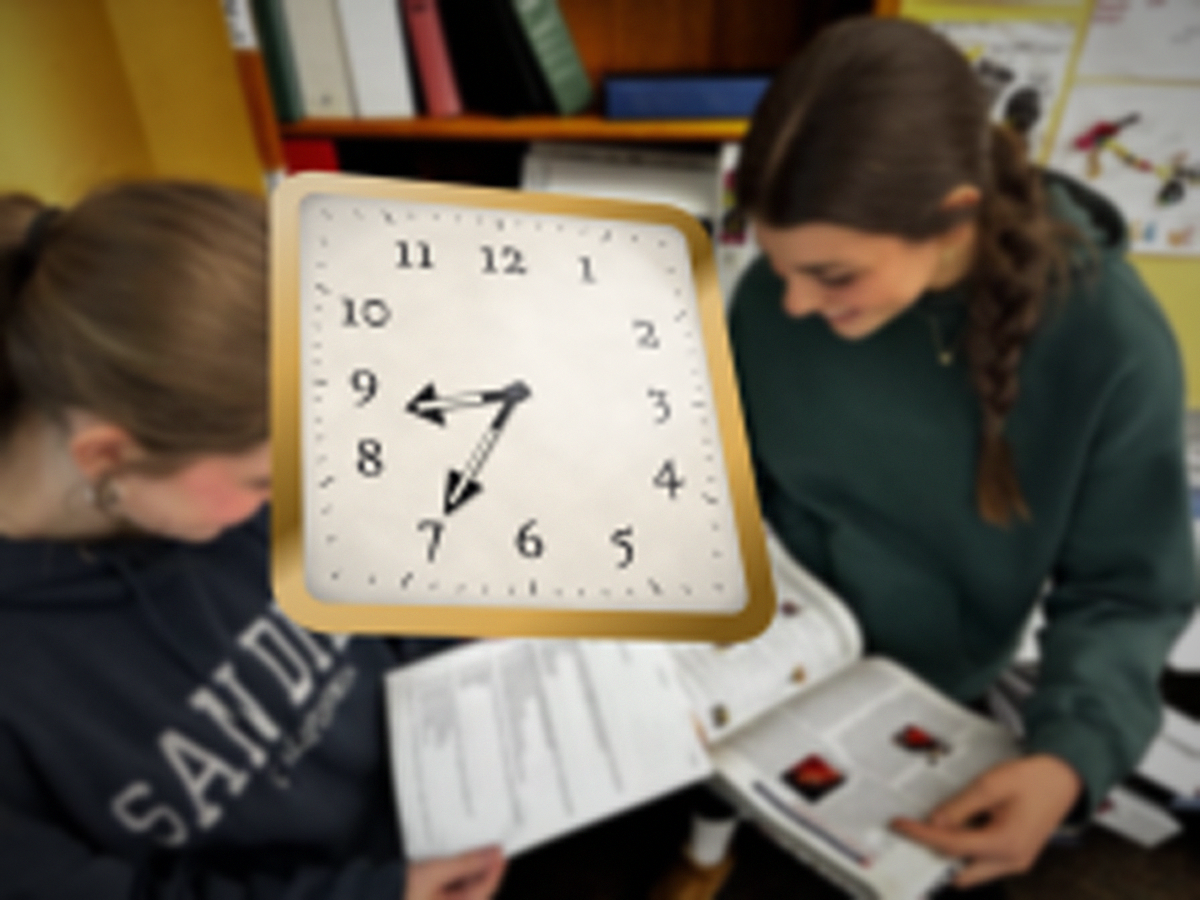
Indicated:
8.35
